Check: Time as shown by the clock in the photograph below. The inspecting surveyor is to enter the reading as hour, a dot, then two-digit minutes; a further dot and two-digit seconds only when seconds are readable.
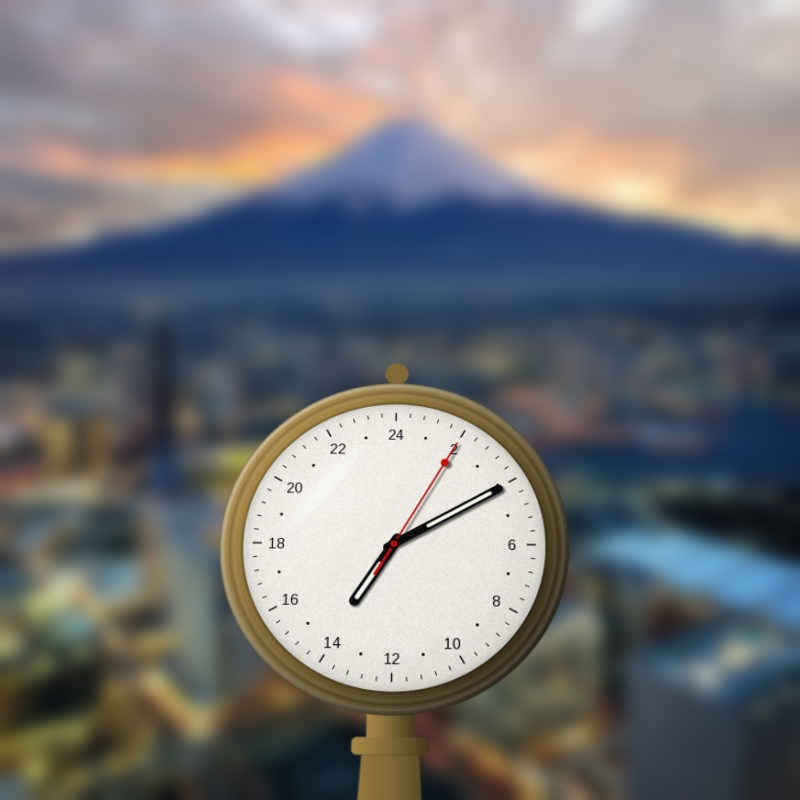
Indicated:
14.10.05
